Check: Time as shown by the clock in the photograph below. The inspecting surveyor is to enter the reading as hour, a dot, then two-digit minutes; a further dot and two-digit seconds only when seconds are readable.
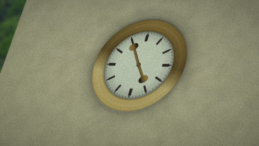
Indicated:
4.55
